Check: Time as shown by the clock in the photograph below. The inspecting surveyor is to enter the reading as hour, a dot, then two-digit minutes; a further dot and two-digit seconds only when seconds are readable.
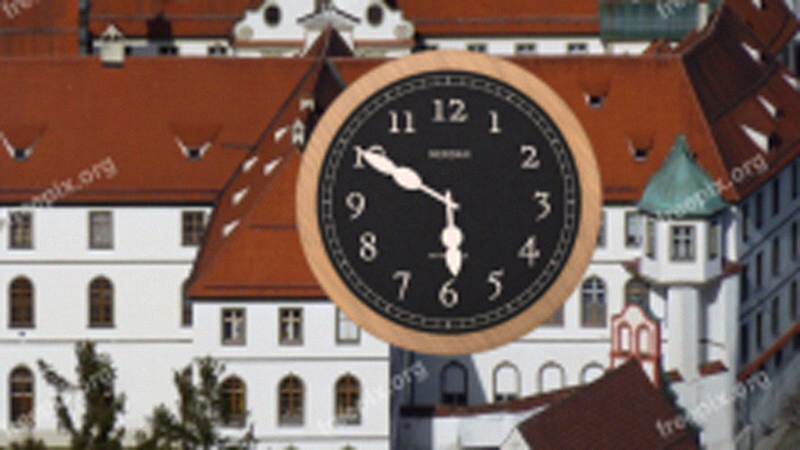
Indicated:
5.50
